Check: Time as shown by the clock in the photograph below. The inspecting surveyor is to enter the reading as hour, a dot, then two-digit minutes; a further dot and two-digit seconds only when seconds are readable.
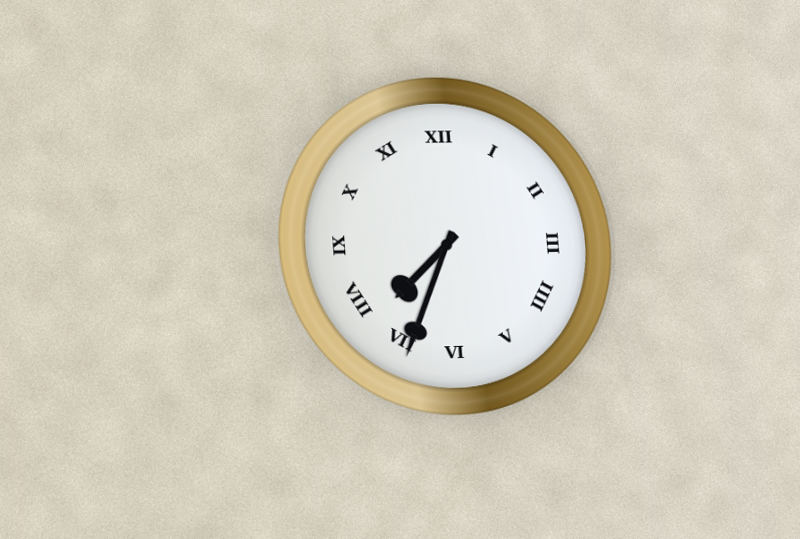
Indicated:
7.34
